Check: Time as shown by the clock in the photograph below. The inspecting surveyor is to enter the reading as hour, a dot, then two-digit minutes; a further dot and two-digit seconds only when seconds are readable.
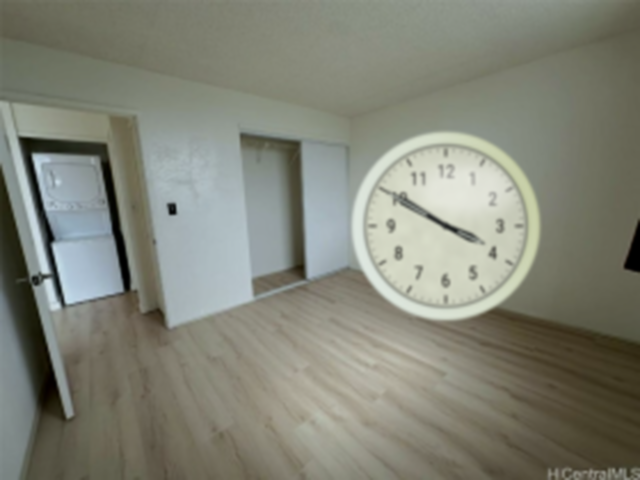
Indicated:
3.50
